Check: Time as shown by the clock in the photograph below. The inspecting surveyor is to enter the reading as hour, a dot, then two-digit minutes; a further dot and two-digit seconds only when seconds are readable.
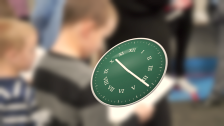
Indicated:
10.21
